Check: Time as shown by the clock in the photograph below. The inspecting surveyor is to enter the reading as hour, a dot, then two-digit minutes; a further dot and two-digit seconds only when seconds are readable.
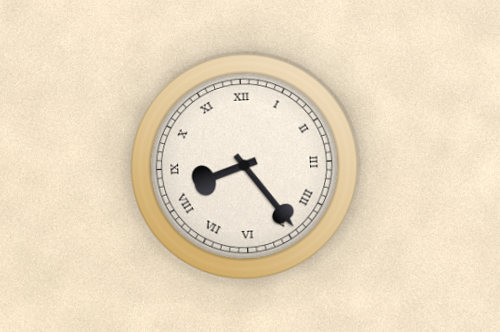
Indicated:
8.24
